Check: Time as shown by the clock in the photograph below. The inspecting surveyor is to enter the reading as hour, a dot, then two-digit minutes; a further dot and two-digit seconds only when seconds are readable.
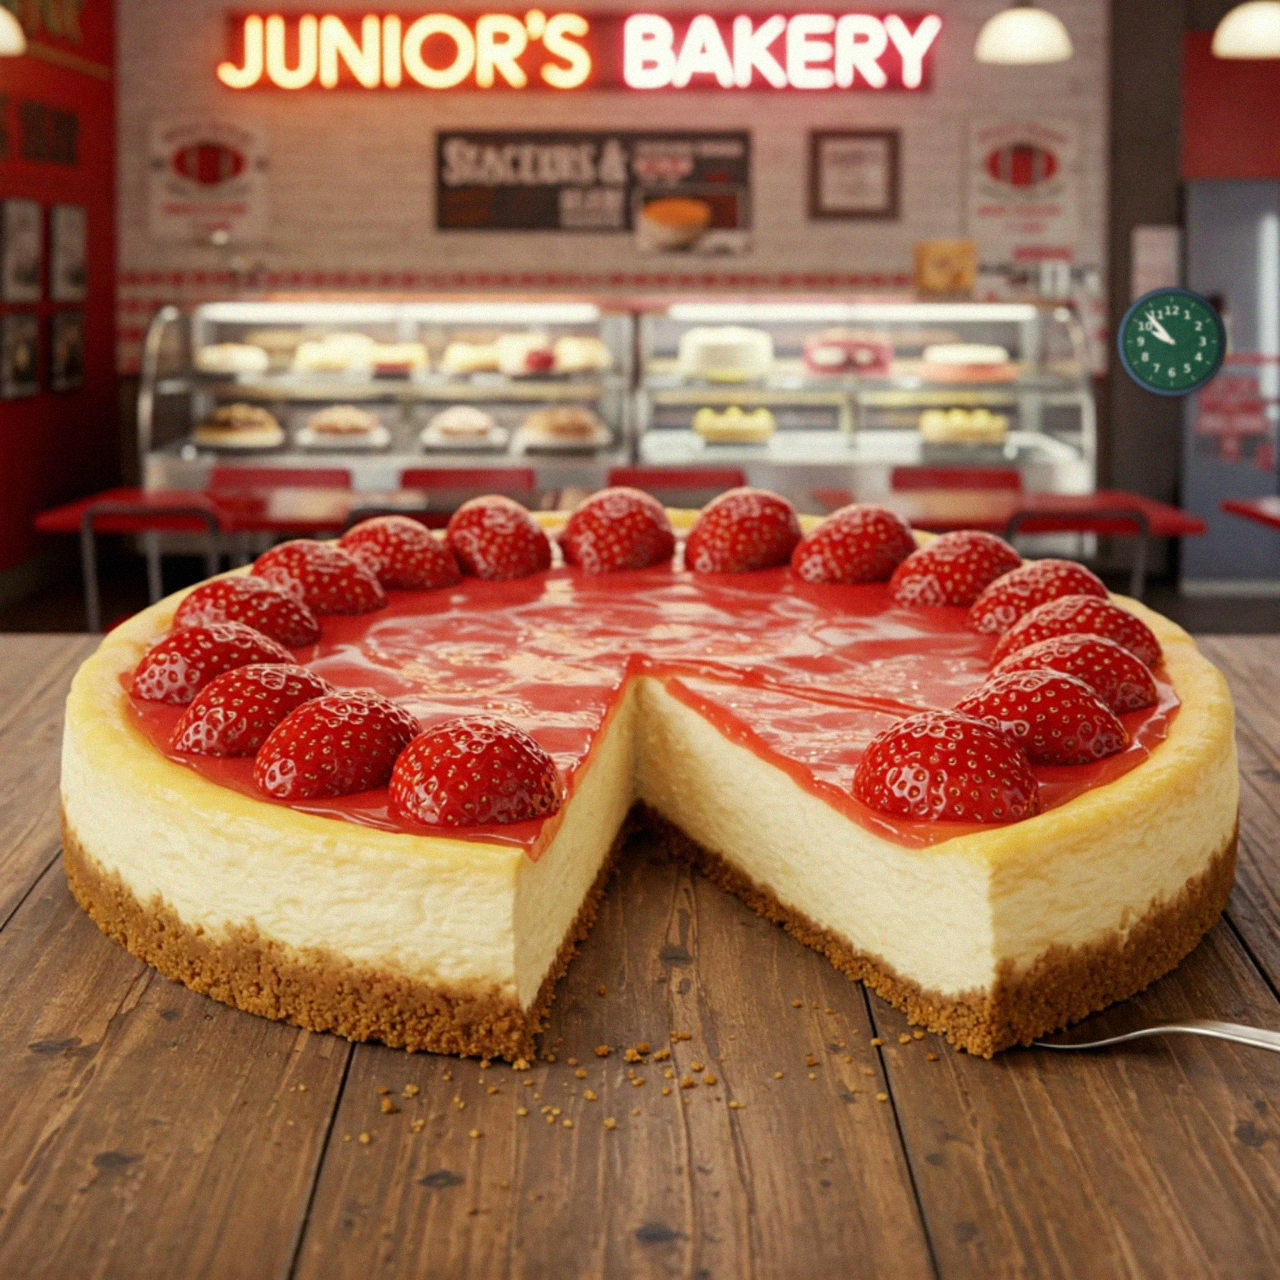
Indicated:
9.53
